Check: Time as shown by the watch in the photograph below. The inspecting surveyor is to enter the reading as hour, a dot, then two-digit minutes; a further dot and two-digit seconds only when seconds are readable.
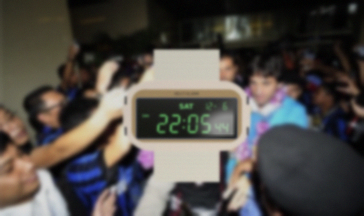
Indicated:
22.05
